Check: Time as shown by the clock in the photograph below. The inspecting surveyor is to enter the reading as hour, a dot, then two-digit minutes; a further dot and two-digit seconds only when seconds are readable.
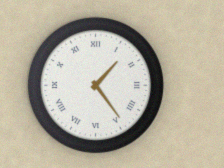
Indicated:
1.24
